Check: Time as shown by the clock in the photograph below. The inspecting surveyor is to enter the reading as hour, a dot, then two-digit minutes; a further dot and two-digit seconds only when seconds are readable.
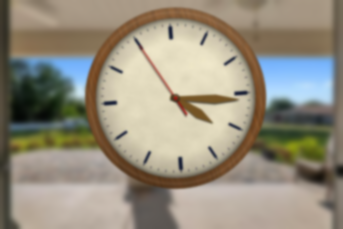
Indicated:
4.15.55
